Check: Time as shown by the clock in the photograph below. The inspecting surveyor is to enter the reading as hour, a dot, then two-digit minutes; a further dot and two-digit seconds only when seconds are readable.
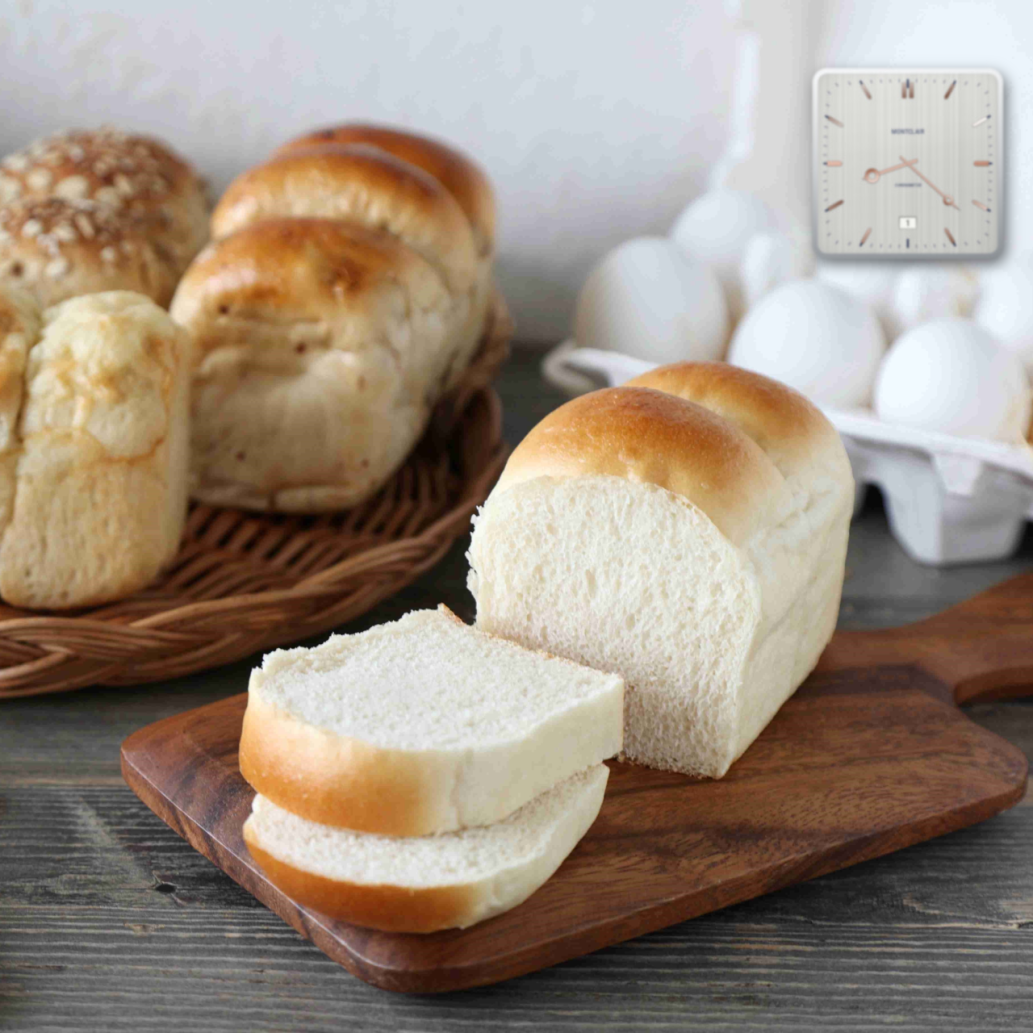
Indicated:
8.22
